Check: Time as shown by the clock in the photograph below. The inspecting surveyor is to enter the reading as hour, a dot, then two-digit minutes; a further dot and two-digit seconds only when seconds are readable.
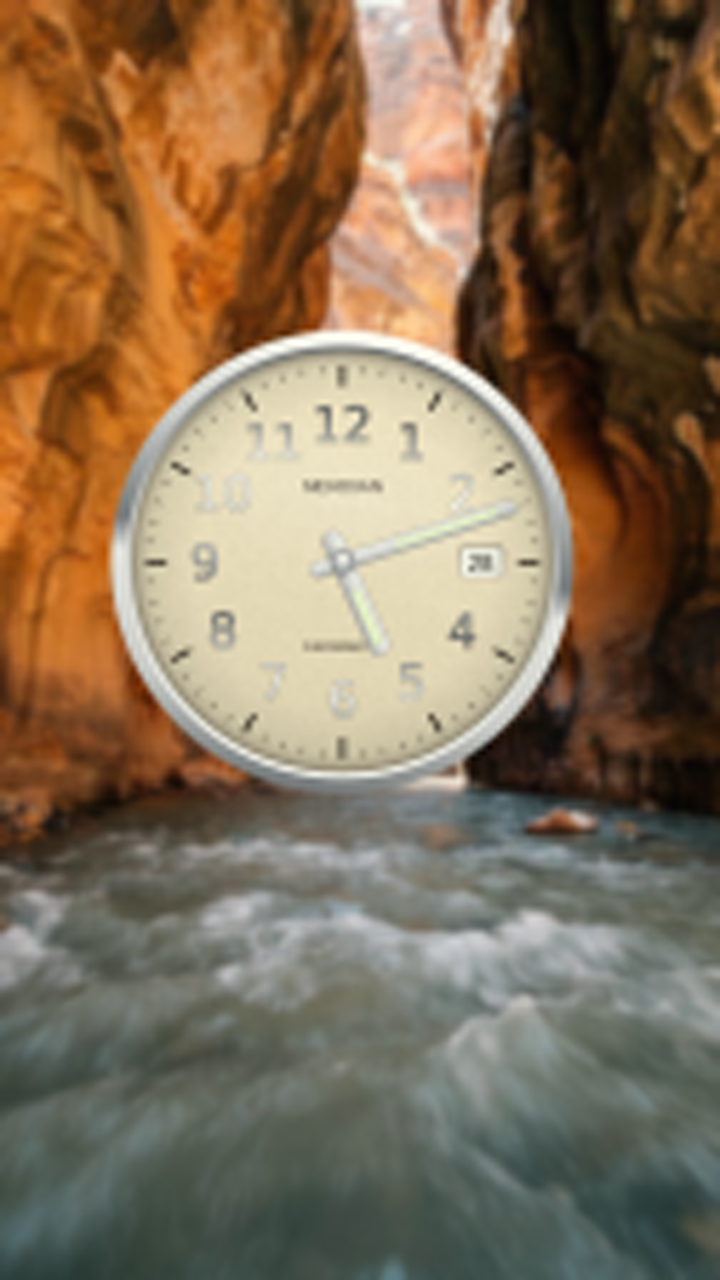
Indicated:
5.12
